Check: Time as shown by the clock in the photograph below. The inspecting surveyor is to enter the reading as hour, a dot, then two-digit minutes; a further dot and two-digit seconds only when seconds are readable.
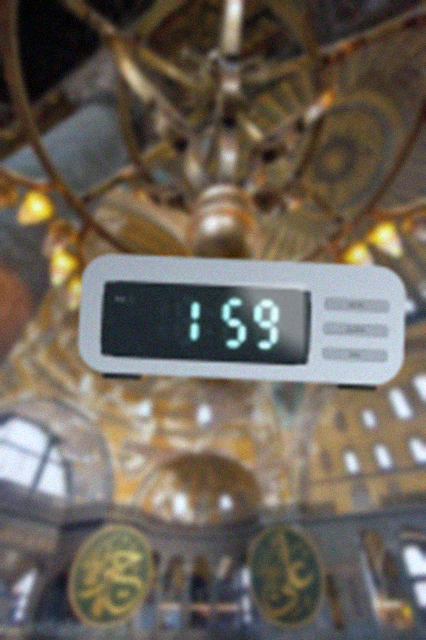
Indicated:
1.59
